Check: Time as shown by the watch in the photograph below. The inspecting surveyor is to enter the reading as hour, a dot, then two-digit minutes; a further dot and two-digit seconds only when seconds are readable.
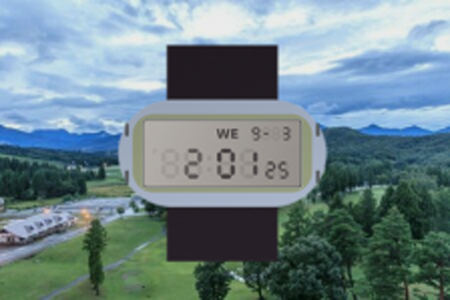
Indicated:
2.01.25
